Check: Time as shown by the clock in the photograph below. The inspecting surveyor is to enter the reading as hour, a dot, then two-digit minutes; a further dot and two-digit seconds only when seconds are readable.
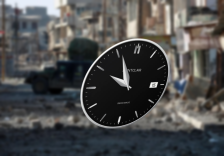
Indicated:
9.56
